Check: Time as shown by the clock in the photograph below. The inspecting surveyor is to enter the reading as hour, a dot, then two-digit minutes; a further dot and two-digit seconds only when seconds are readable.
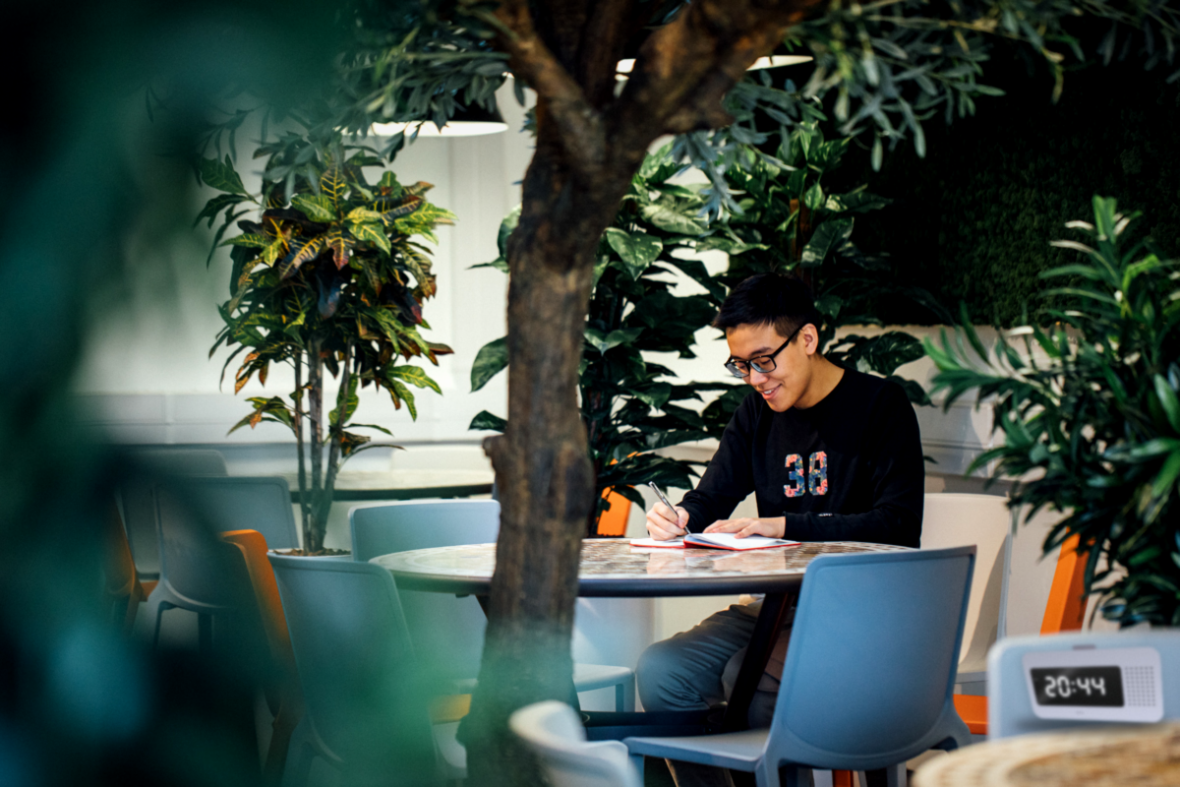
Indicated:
20.44
